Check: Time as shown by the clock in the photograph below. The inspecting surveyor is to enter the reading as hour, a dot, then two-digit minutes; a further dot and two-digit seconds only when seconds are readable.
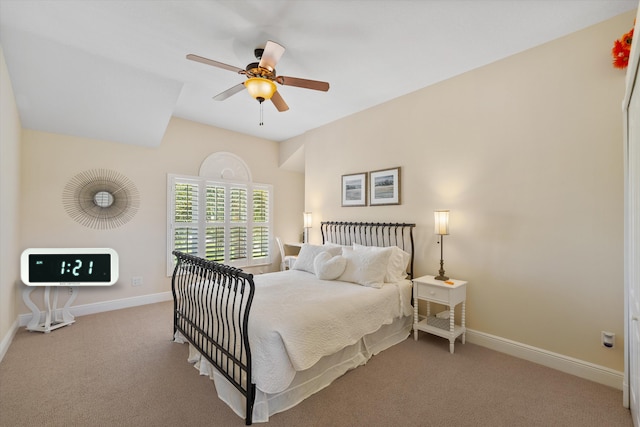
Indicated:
1.21
